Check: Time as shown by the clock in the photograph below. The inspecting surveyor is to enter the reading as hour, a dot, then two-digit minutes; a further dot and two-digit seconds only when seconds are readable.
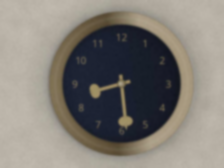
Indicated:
8.29
